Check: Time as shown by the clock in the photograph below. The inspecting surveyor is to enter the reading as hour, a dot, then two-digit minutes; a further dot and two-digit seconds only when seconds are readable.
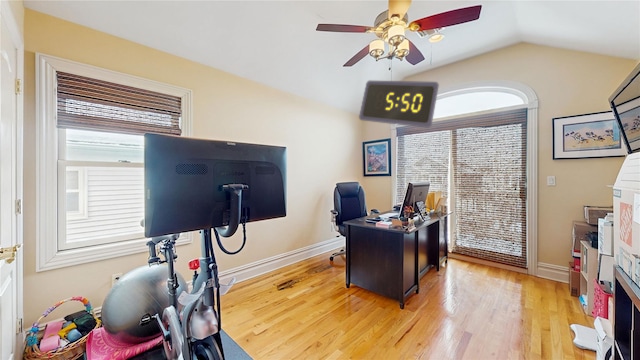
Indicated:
5.50
